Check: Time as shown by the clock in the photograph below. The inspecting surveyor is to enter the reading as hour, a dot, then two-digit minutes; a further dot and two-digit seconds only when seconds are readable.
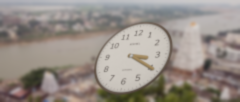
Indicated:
3.20
